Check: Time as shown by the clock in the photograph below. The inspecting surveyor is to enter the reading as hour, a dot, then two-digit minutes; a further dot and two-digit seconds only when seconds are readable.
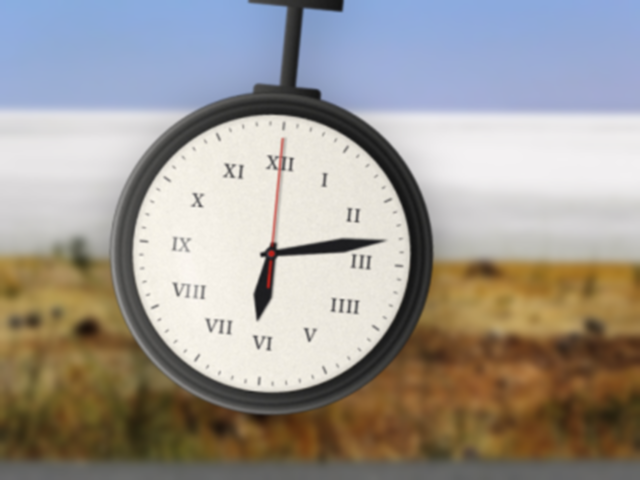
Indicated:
6.13.00
